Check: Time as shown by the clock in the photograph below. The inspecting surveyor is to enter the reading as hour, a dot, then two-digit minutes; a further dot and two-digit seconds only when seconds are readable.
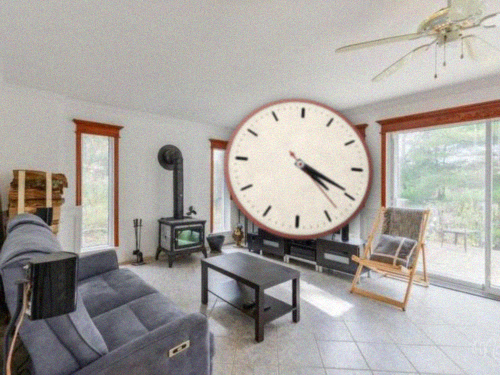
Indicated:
4.19.23
